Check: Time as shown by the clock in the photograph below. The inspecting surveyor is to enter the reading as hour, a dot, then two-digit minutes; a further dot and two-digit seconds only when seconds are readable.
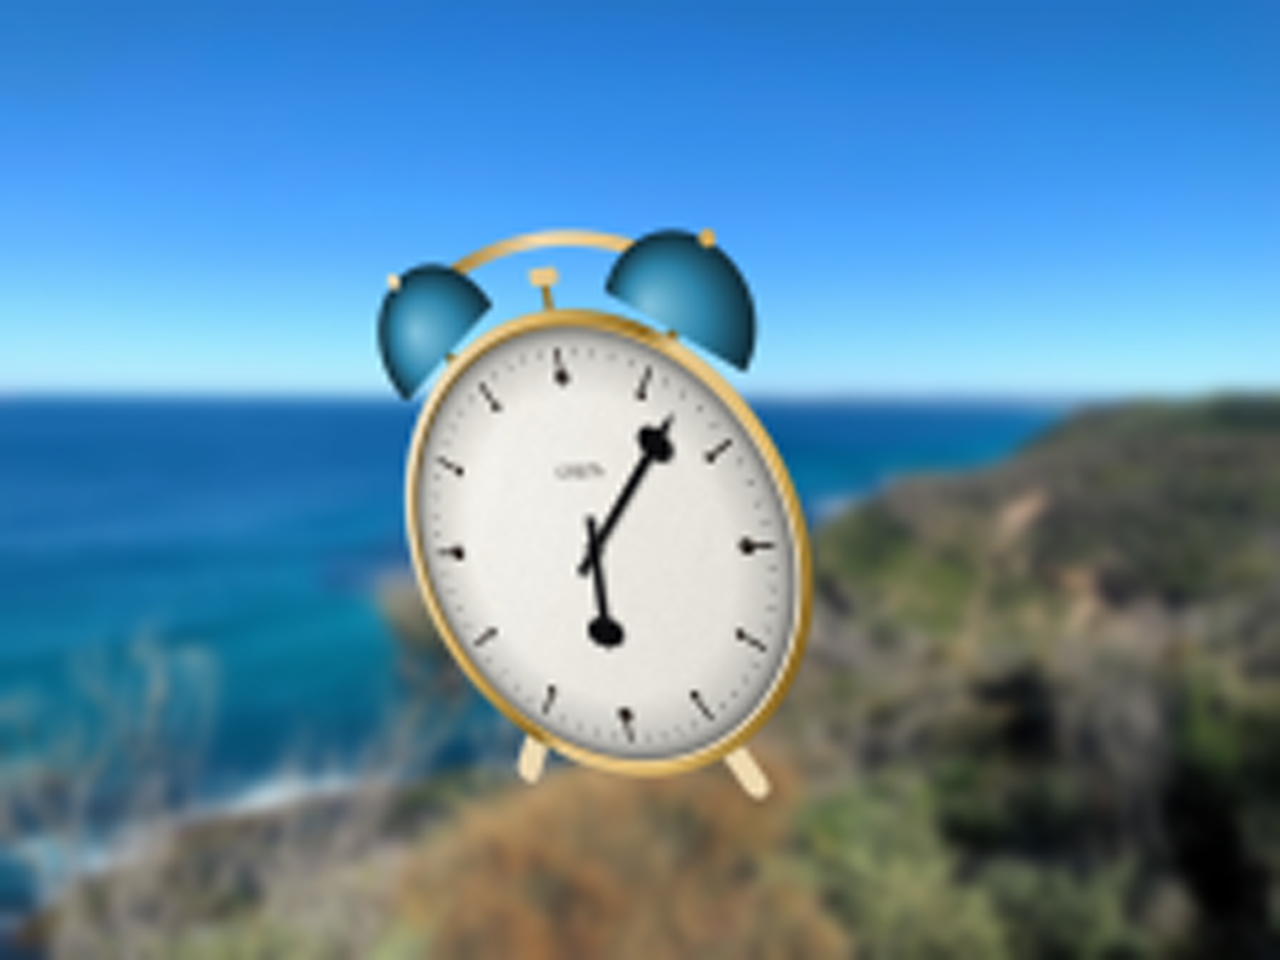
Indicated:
6.07
